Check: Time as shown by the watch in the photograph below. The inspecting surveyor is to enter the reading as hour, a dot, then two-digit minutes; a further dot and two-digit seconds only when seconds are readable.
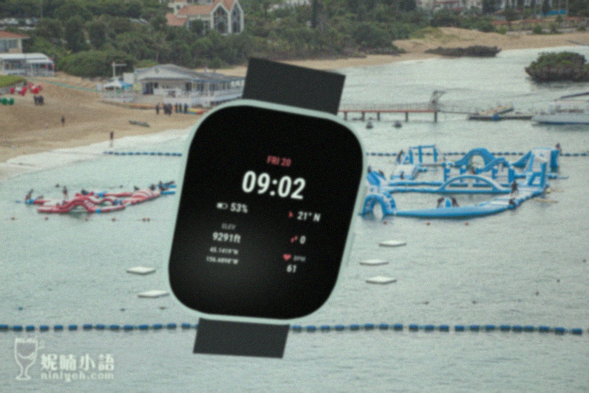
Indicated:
9.02
